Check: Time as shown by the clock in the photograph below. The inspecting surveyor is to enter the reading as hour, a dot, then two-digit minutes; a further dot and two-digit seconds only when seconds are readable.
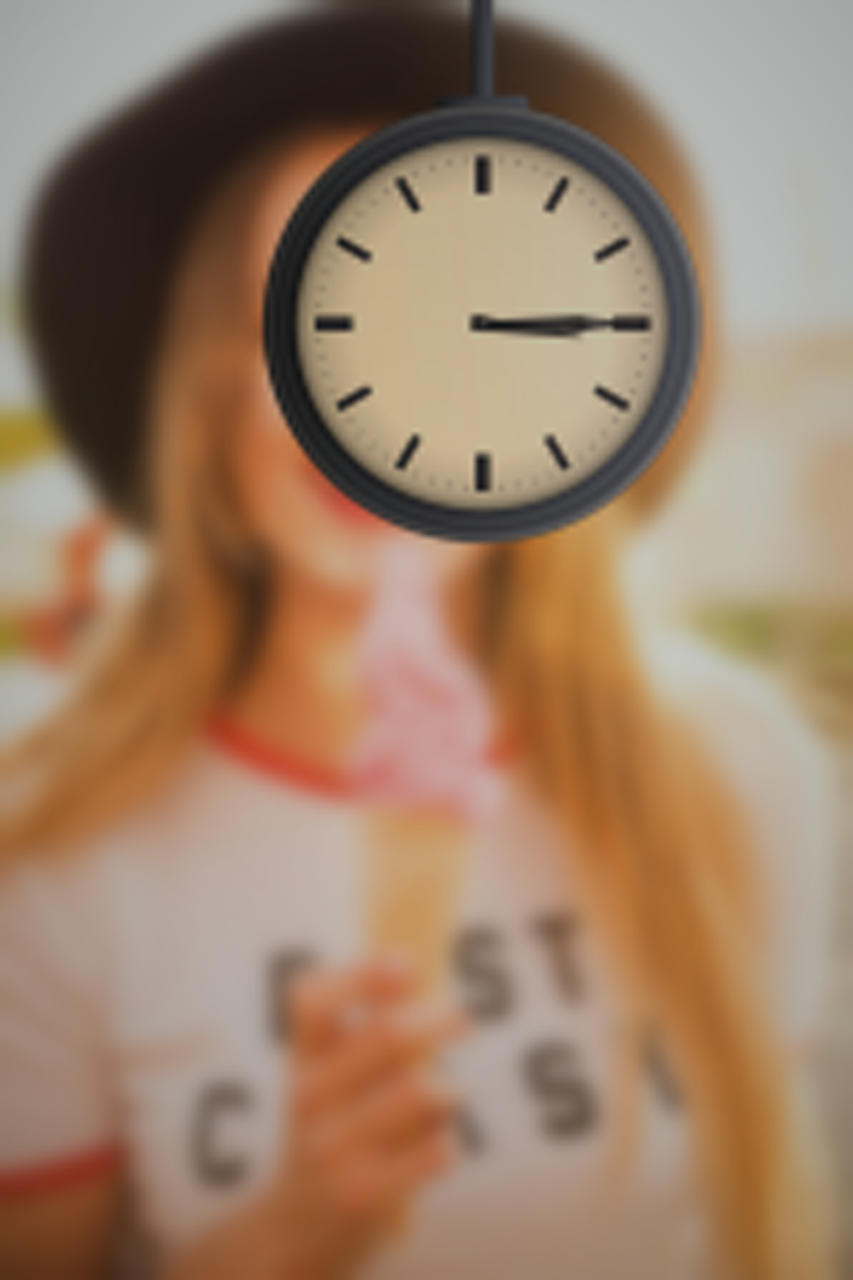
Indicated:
3.15
